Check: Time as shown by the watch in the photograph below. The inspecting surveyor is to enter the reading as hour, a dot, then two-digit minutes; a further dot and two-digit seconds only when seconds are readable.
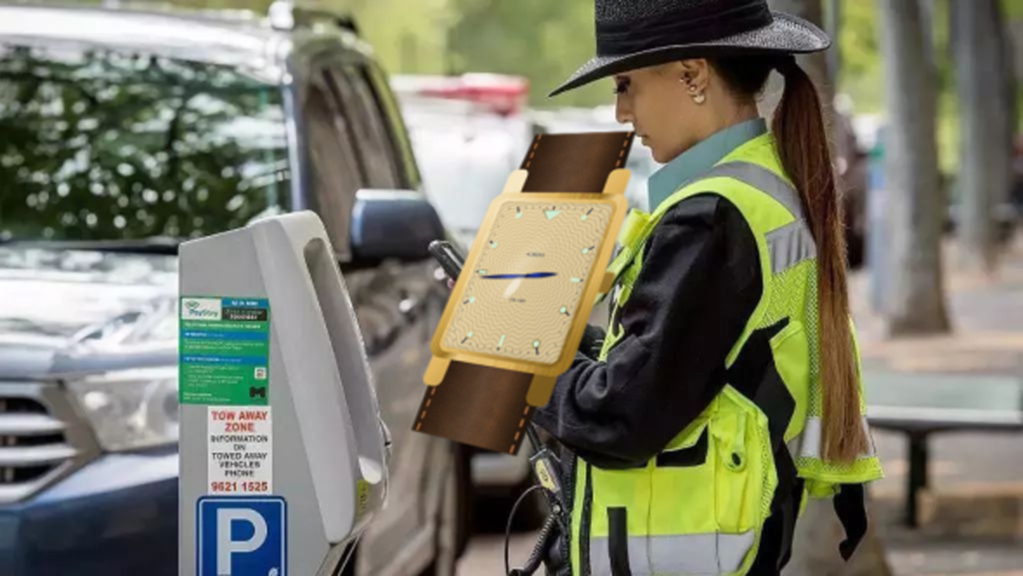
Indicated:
2.44
